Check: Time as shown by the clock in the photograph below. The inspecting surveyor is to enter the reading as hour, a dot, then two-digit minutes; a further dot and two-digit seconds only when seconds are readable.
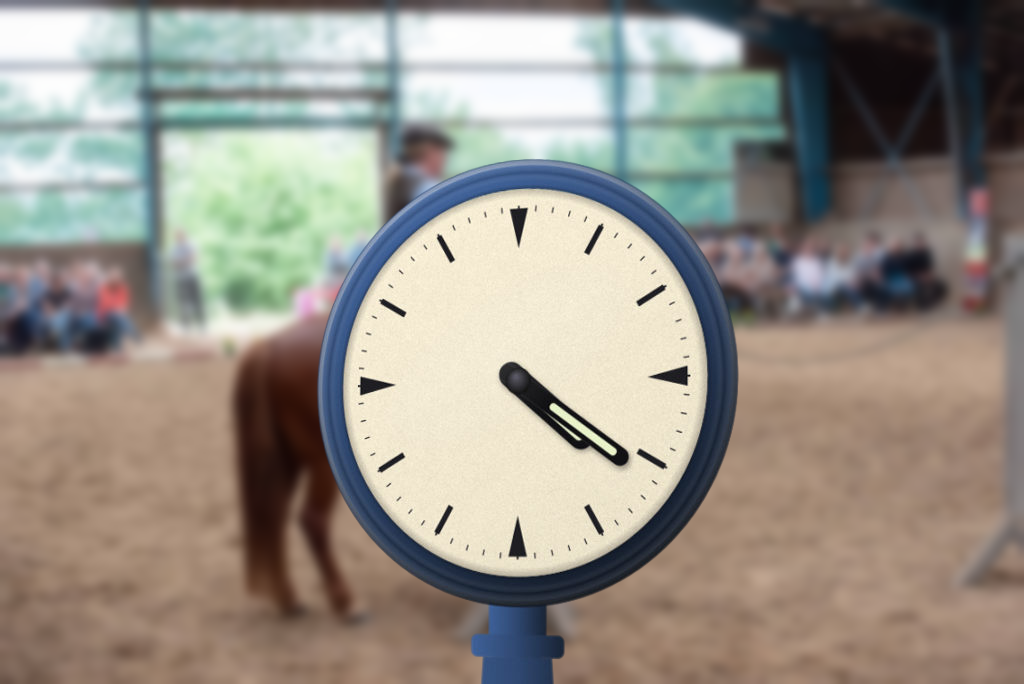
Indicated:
4.21
